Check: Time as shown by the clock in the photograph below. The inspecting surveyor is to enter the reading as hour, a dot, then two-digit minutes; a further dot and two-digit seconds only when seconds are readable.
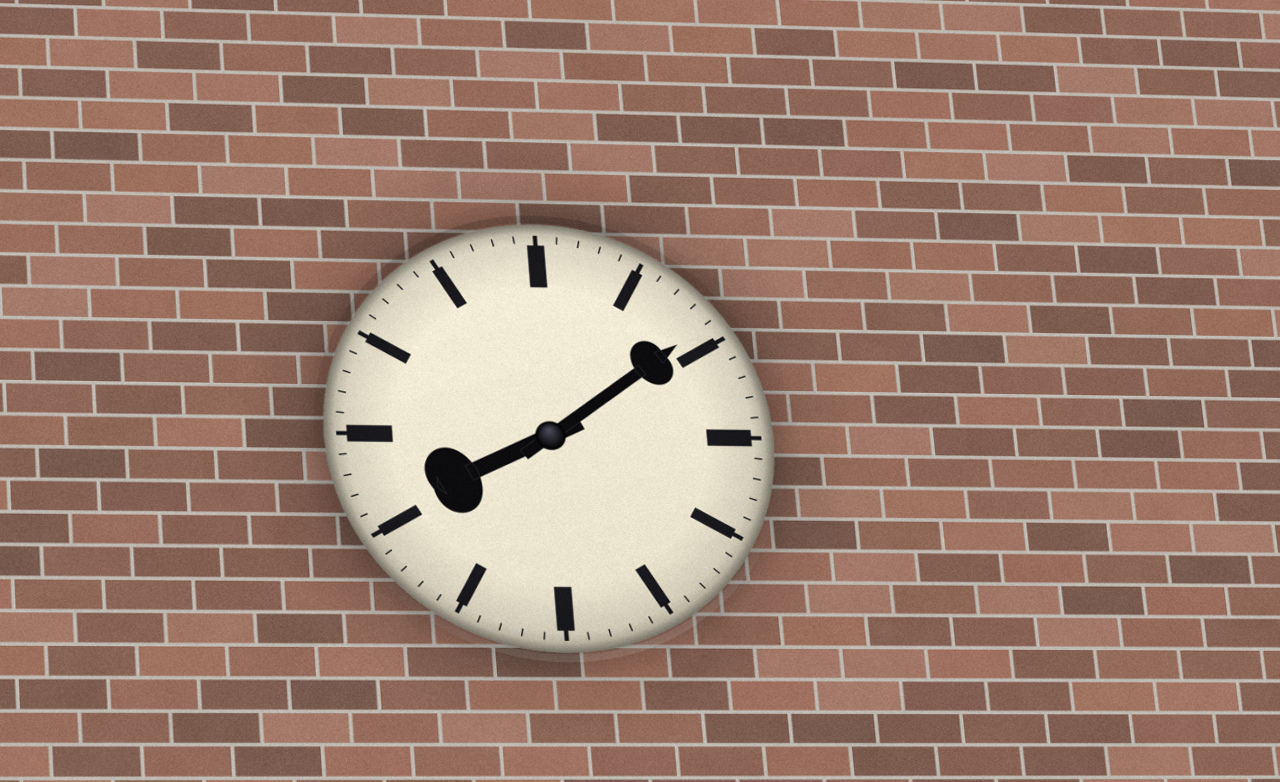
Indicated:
8.09
